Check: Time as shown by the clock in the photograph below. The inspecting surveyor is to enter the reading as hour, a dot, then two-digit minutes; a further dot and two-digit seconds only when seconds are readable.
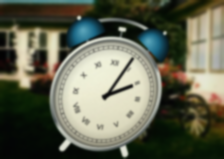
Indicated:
2.04
